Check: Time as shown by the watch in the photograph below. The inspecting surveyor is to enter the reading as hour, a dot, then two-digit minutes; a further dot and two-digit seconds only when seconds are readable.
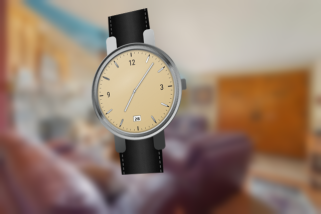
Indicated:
7.07
